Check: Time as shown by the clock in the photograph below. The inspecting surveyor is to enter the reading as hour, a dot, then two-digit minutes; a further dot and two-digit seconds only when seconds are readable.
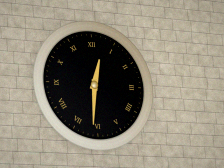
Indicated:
12.31
